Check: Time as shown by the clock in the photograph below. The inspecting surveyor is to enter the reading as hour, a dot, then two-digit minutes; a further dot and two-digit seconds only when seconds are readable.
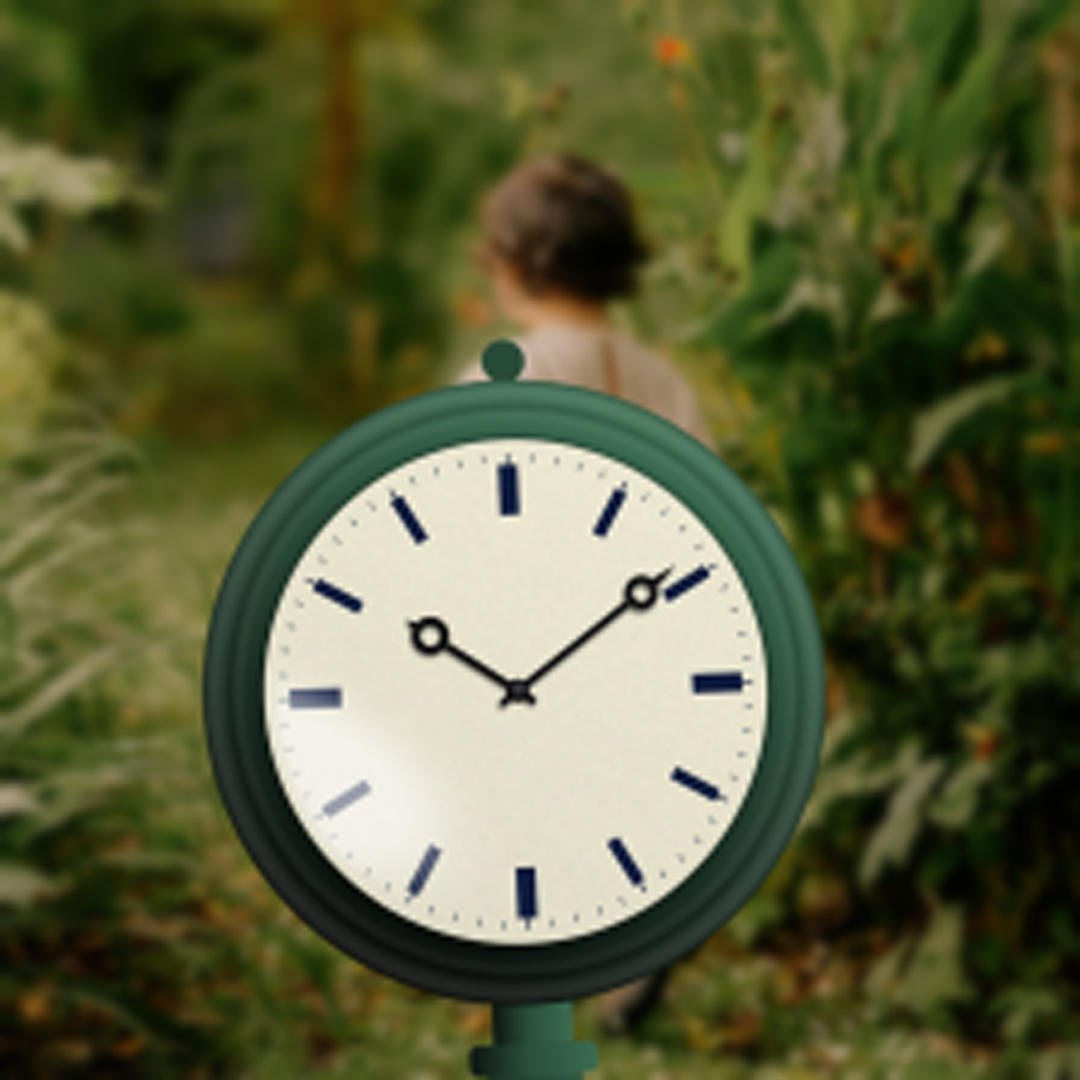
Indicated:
10.09
